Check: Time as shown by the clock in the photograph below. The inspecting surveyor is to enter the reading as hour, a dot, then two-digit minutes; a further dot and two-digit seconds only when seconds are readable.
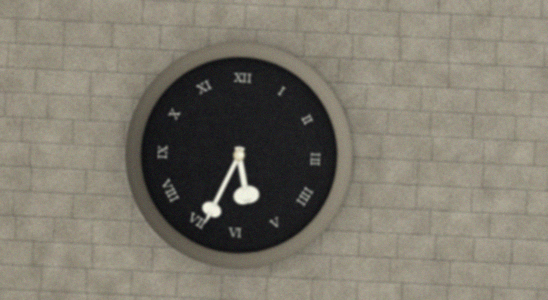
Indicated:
5.34
